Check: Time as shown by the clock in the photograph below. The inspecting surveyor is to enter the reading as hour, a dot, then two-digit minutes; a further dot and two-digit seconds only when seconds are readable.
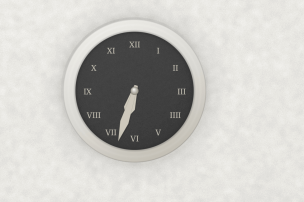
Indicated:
6.33
